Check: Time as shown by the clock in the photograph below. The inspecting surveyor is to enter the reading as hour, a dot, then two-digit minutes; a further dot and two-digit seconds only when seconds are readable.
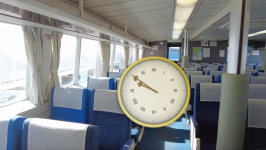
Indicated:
9.51
